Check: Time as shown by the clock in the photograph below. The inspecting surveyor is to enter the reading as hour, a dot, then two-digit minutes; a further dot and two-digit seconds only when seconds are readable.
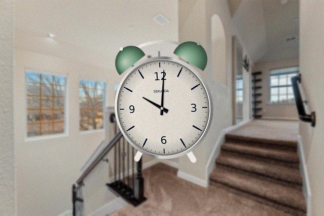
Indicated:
10.01
